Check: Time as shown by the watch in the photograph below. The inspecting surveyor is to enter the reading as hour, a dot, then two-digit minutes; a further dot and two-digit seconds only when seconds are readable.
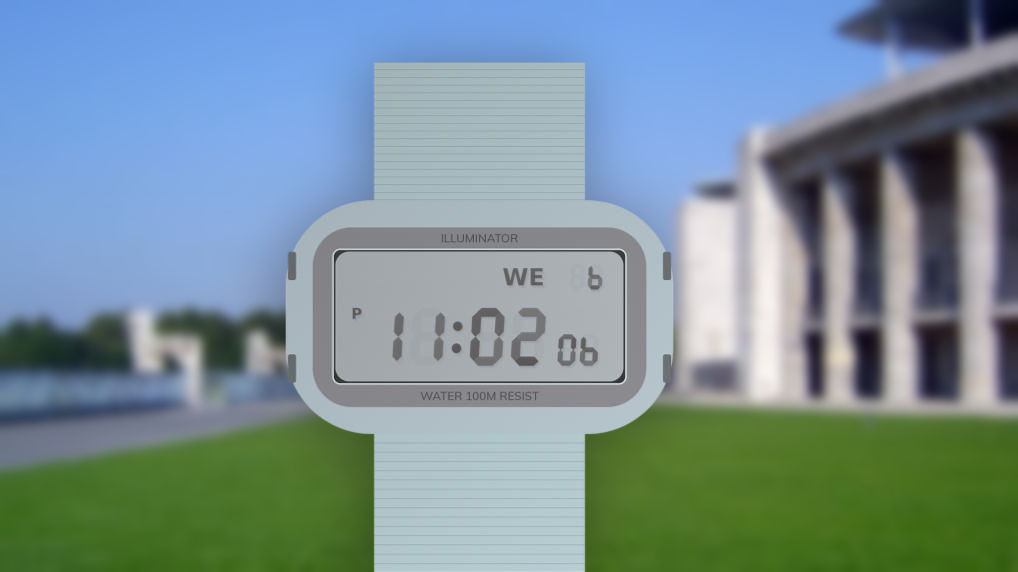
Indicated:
11.02.06
